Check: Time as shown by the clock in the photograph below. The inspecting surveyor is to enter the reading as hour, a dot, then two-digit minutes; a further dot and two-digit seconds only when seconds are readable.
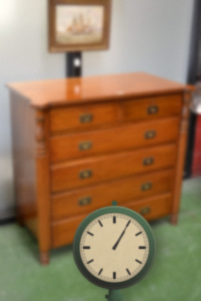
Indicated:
1.05
